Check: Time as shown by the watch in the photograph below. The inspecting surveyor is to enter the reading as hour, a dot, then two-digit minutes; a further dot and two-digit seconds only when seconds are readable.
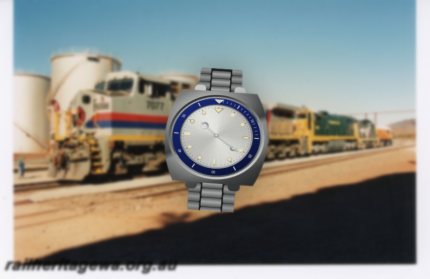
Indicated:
10.21
